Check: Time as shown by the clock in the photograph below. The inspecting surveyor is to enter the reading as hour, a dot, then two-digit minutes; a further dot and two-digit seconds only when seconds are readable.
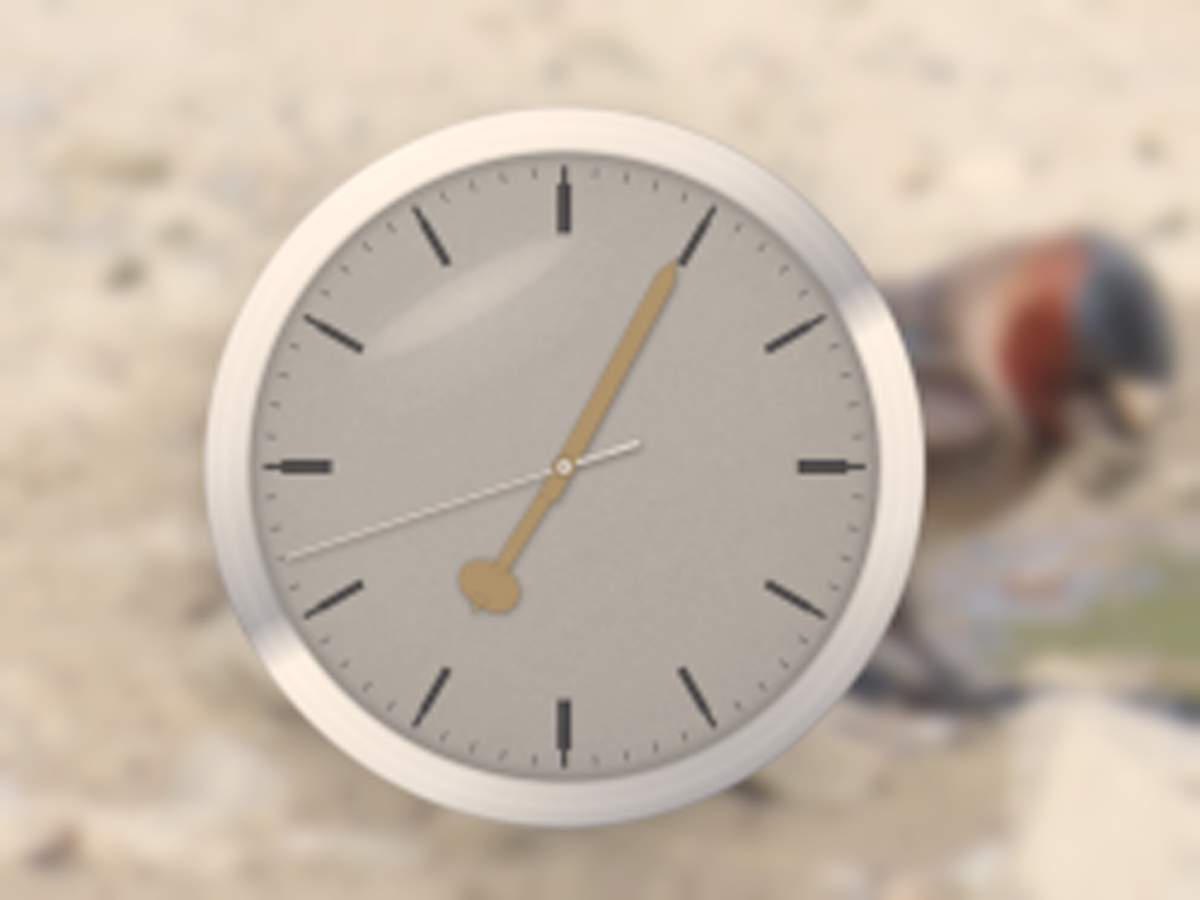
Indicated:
7.04.42
